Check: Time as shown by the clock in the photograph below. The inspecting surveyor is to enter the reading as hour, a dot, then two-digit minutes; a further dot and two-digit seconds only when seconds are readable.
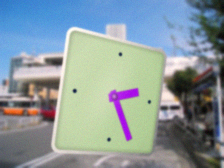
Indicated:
2.25
